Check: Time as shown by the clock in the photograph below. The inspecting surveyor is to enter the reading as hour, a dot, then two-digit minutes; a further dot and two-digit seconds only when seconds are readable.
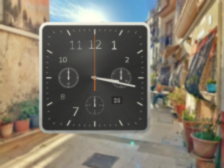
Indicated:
3.17
